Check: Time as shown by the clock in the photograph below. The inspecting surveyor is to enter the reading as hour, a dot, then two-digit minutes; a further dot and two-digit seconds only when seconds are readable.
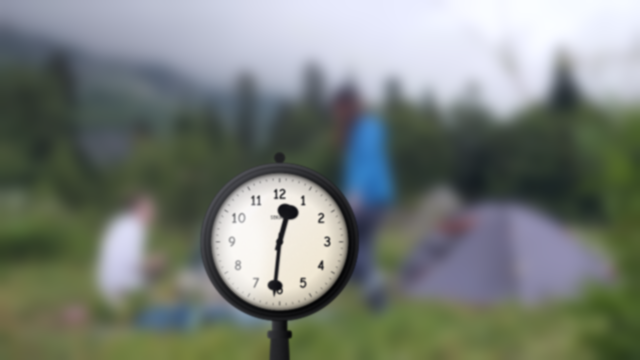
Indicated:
12.31
